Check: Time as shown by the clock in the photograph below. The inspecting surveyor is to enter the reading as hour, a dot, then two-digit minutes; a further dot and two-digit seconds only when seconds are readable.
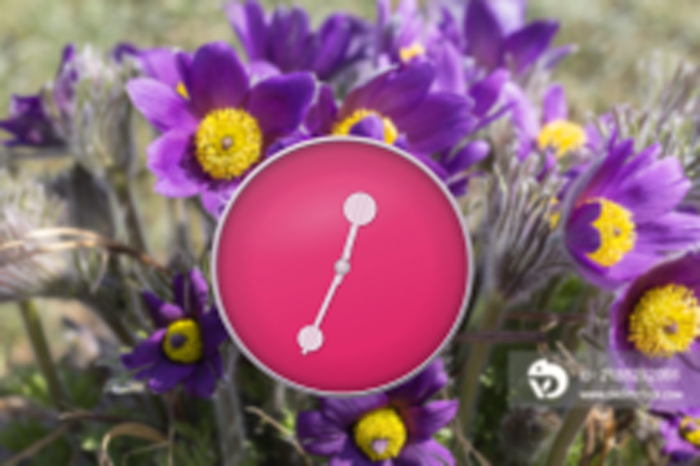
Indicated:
12.34
